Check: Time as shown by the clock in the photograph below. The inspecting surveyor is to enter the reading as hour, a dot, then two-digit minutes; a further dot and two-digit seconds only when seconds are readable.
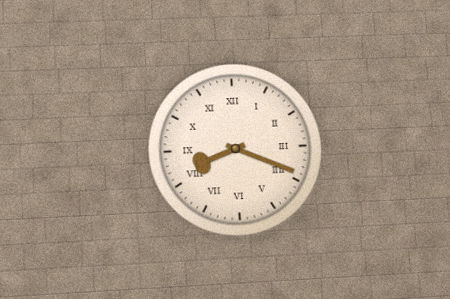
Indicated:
8.19
